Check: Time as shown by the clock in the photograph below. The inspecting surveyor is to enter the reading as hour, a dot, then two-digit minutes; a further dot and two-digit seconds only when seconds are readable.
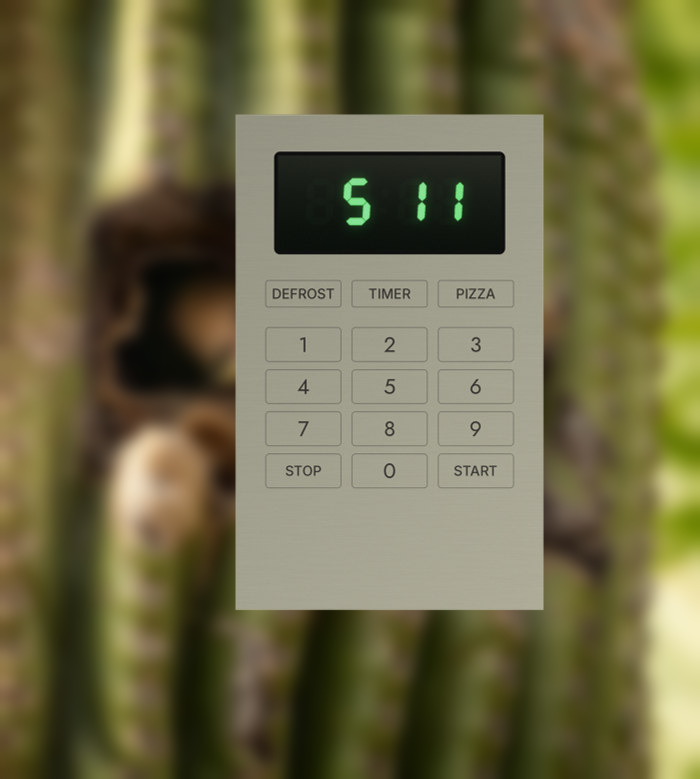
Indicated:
5.11
